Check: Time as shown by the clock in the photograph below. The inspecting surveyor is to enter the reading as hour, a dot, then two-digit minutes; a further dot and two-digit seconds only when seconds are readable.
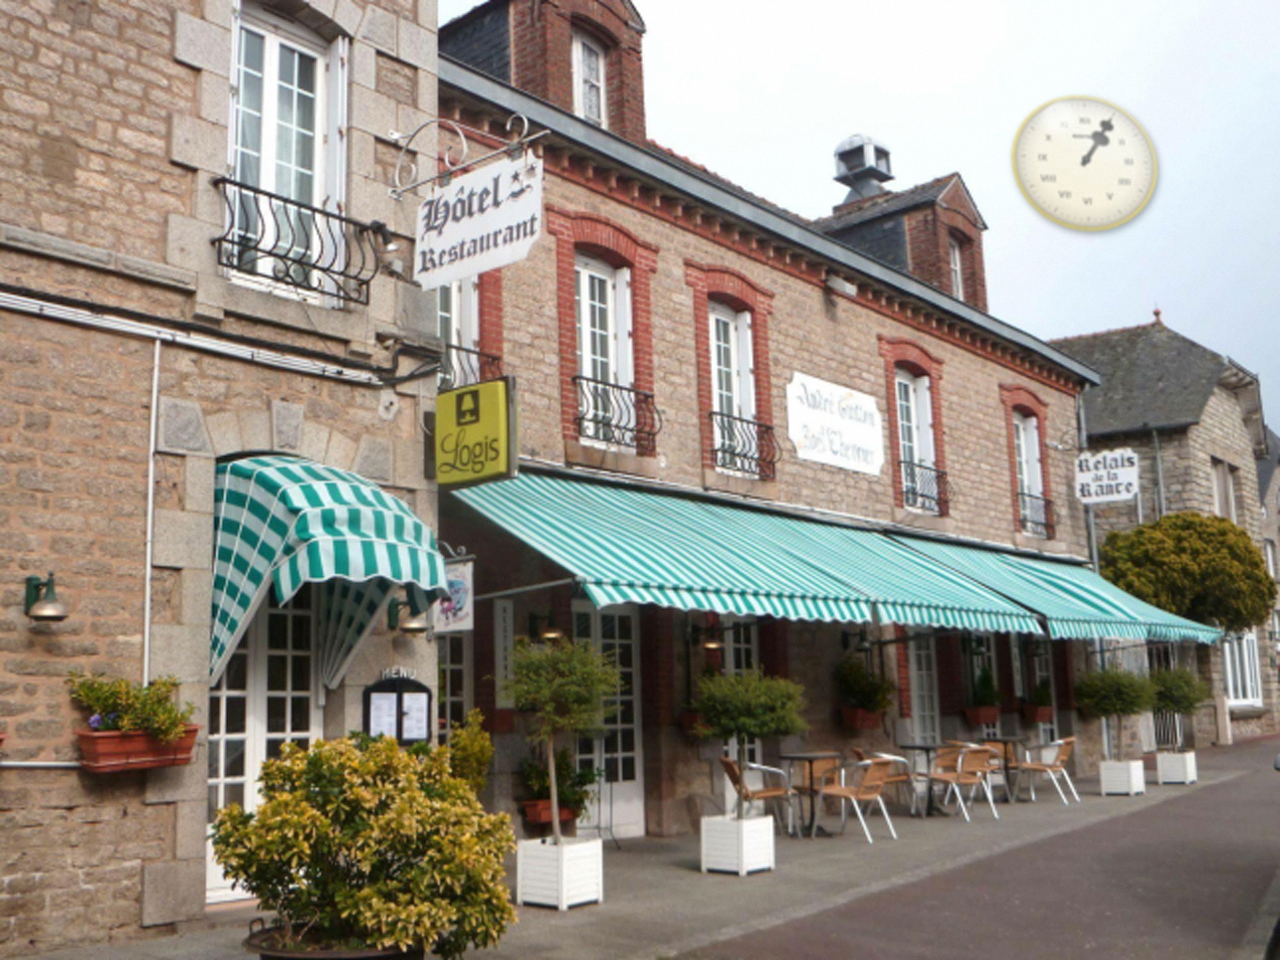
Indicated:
1.05
